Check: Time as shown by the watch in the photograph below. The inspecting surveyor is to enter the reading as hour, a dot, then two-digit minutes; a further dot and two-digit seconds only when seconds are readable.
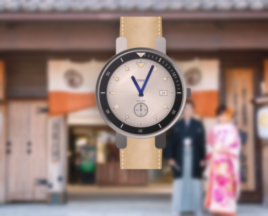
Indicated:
11.04
